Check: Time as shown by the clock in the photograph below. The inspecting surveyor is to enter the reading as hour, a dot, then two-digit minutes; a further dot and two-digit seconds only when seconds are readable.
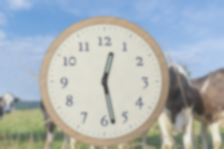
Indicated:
12.28
